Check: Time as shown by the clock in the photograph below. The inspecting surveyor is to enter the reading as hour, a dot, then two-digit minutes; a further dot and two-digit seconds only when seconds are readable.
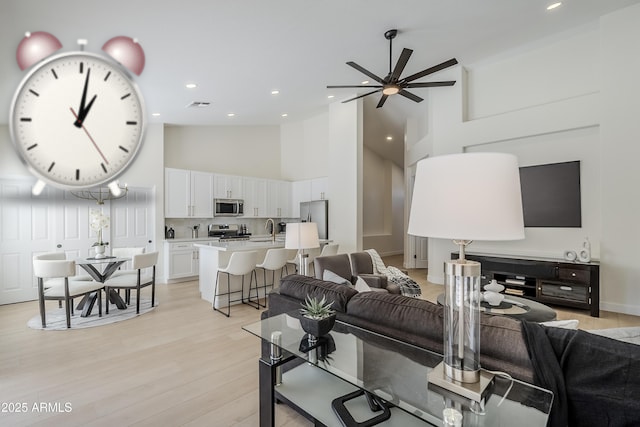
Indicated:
1.01.24
